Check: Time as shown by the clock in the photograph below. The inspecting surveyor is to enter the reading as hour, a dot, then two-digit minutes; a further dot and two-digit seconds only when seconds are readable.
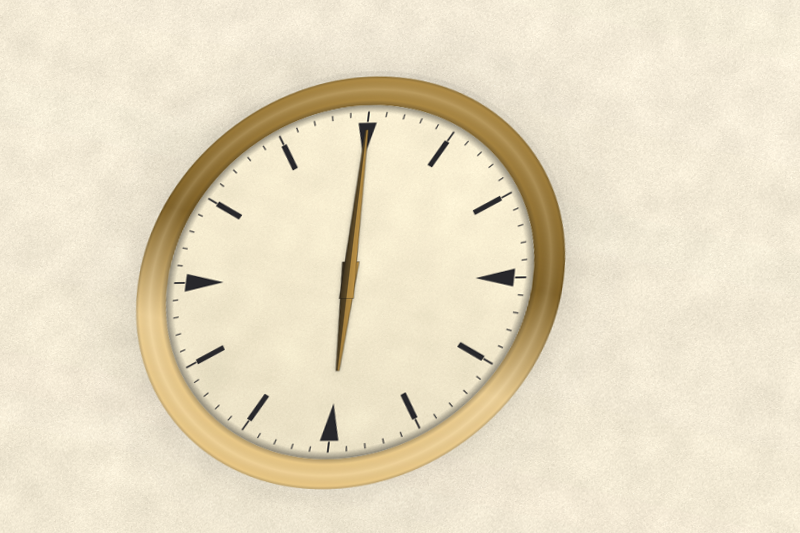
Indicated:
6.00
